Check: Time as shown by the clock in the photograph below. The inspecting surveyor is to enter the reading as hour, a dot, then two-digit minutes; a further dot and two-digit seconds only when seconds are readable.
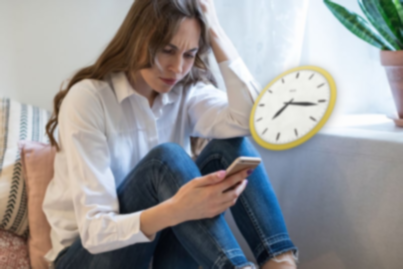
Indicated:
7.16
